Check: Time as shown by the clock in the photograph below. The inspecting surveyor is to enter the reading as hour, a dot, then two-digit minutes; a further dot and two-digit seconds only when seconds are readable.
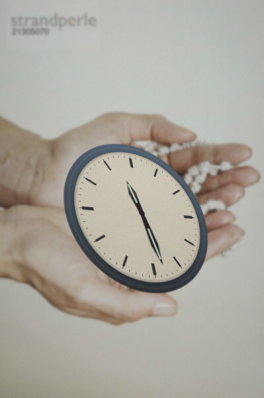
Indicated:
11.28
